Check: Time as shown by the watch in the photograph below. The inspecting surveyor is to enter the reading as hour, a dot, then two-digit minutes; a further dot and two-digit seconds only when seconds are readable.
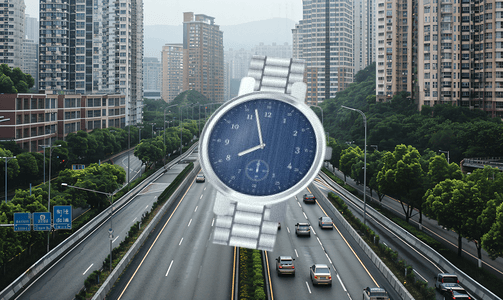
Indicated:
7.57
